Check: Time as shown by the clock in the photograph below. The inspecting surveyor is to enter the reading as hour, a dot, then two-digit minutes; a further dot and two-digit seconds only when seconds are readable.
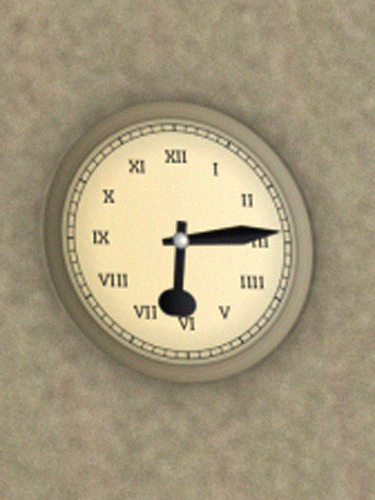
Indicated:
6.14
